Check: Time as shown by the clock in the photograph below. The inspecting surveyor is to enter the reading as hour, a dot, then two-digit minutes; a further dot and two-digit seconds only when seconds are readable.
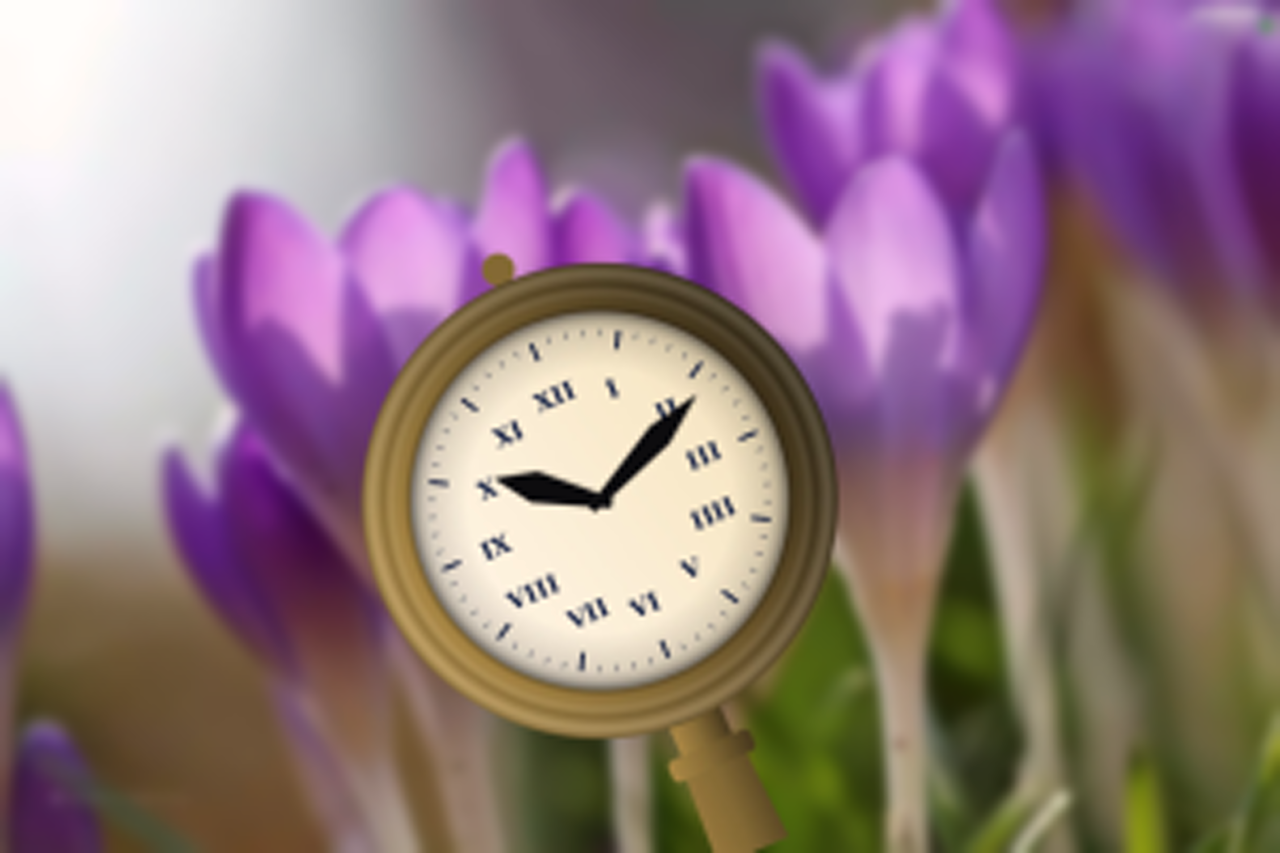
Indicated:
10.11
